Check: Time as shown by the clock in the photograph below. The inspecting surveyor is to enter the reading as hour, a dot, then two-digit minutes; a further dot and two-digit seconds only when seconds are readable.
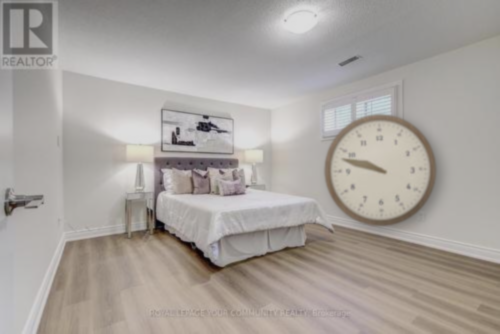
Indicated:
9.48
